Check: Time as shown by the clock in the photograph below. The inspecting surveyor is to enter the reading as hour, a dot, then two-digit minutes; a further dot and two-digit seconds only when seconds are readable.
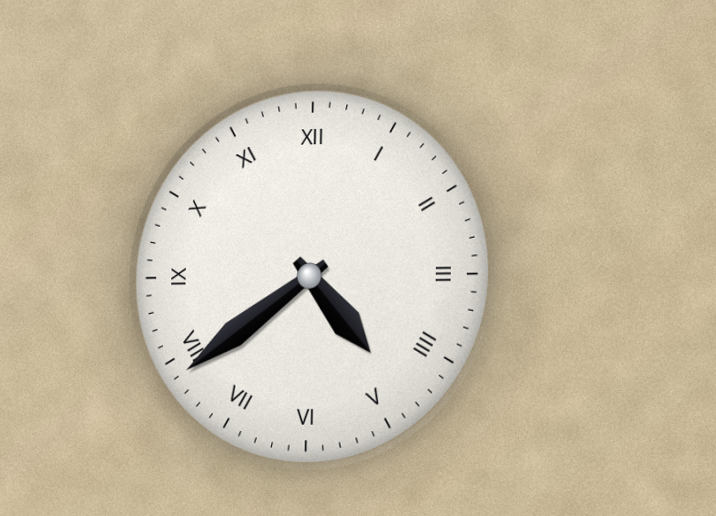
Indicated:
4.39
